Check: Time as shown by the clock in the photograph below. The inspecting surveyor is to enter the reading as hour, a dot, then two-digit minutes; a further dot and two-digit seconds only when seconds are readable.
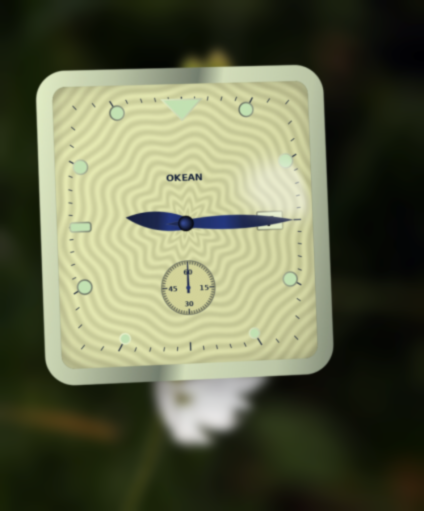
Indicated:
9.15
